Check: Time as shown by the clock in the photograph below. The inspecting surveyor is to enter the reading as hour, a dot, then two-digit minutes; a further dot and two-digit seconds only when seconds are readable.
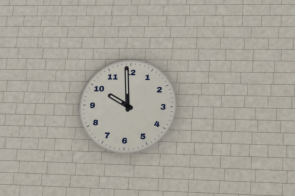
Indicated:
9.59
